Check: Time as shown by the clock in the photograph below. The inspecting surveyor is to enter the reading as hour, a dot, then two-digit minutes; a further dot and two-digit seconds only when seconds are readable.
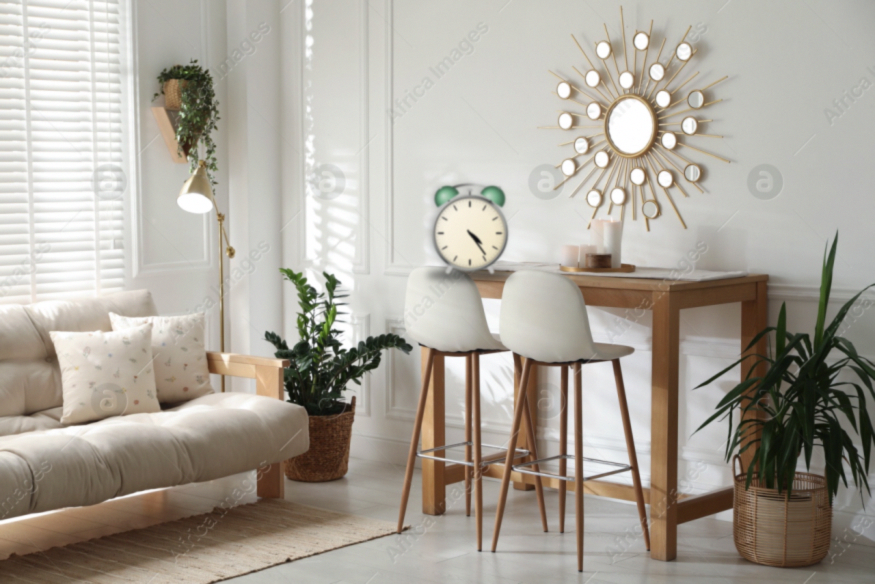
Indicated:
4.24
